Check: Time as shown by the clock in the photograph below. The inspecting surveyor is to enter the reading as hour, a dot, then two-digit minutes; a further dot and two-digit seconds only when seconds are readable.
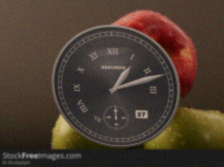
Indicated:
1.12
